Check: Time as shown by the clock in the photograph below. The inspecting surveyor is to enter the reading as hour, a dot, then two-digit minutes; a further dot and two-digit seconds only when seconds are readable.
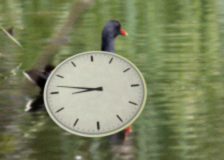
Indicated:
8.47
